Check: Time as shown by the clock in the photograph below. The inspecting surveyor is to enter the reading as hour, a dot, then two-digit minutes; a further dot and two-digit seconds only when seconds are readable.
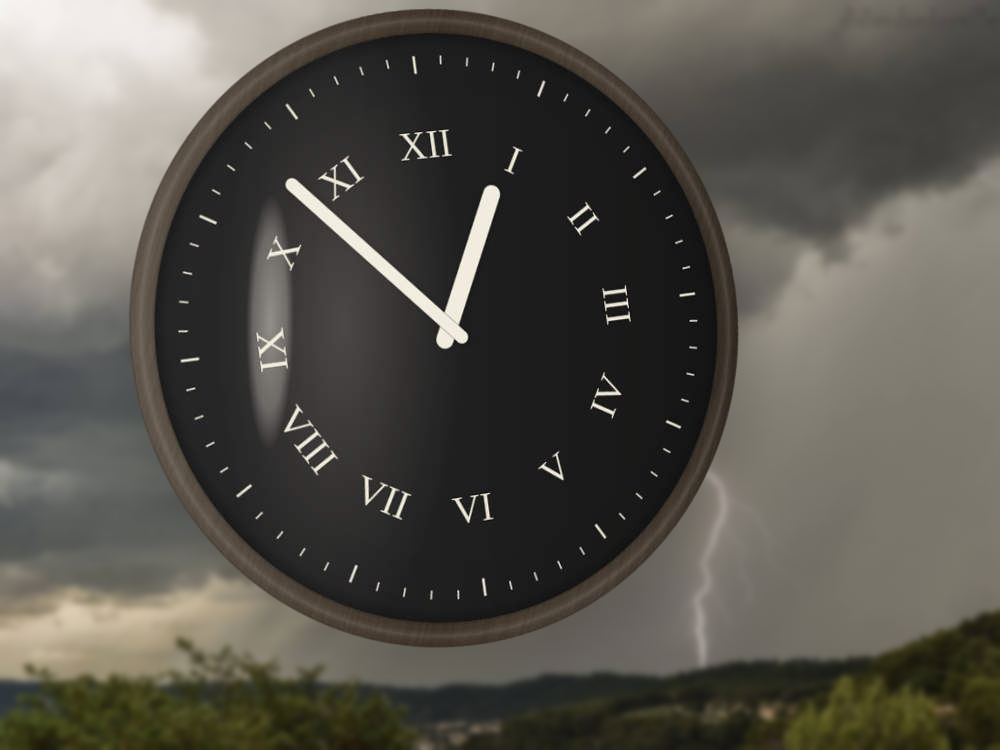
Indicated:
12.53
